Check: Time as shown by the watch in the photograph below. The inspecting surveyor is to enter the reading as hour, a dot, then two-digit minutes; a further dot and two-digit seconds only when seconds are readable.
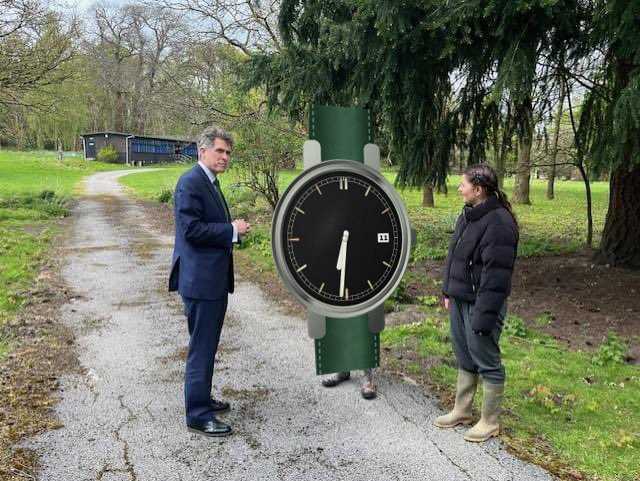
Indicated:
6.31
